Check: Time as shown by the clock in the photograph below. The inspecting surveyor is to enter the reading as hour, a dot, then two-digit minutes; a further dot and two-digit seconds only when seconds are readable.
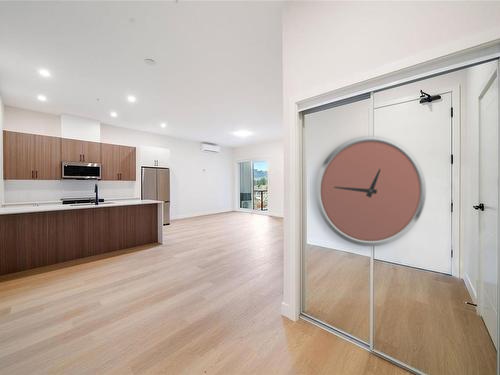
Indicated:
12.46
